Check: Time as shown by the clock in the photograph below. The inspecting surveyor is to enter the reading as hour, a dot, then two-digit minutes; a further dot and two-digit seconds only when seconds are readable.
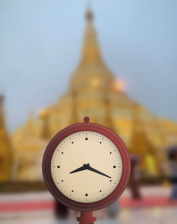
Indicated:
8.19
